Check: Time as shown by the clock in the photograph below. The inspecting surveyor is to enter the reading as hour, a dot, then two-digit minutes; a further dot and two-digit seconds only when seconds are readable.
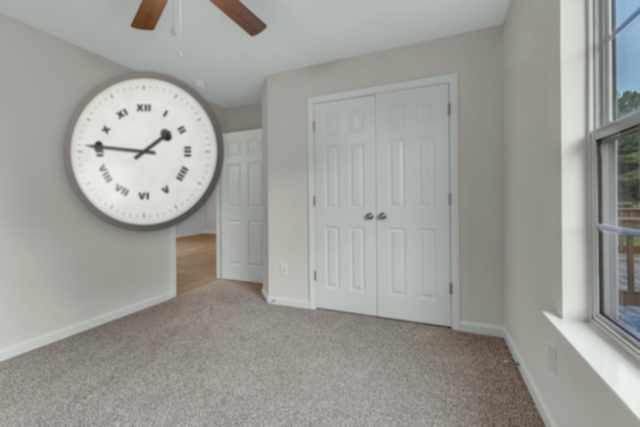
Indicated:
1.46
